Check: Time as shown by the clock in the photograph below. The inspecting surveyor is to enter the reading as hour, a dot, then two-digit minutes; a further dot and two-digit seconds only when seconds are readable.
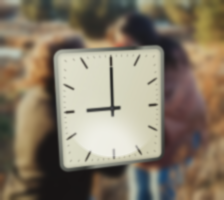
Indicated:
9.00
